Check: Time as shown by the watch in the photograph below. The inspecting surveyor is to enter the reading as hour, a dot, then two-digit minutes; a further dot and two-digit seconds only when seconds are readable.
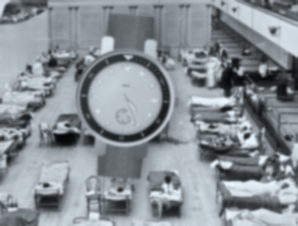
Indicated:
4.26
